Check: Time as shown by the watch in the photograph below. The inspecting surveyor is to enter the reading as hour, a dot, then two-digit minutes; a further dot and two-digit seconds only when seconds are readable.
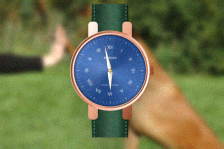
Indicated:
5.58
